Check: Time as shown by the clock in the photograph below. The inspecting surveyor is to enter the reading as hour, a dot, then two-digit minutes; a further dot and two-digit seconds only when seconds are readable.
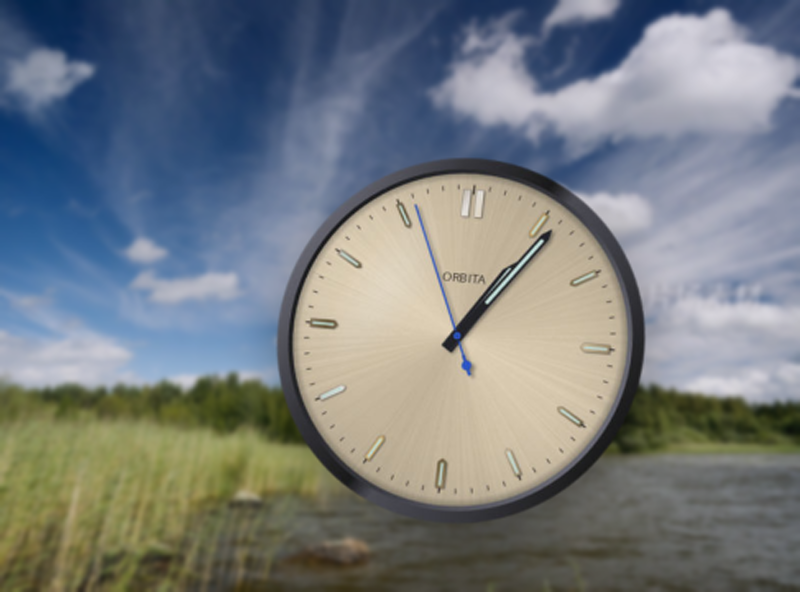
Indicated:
1.05.56
